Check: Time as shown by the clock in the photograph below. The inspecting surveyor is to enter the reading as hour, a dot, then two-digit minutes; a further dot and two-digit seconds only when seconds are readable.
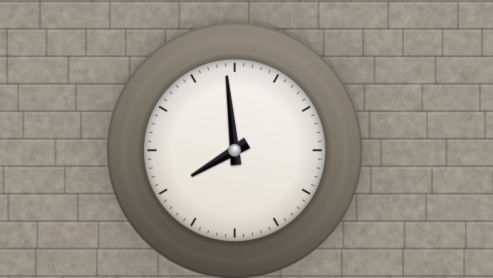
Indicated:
7.59
